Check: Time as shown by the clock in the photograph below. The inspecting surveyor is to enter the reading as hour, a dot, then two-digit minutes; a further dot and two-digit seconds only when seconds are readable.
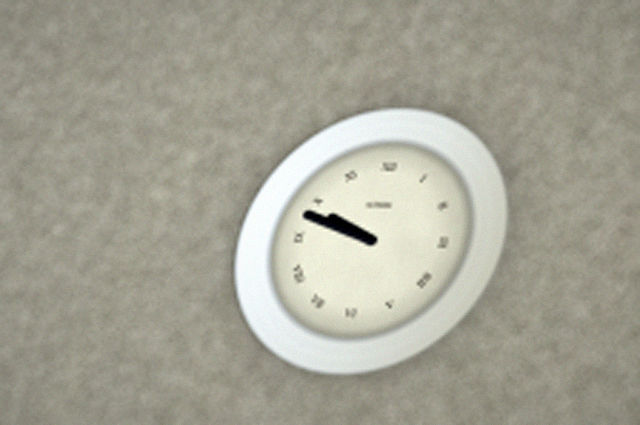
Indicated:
9.48
